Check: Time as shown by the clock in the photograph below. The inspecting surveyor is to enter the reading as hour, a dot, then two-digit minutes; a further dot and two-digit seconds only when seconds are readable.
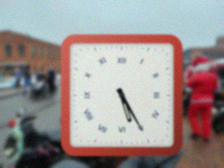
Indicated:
5.25
